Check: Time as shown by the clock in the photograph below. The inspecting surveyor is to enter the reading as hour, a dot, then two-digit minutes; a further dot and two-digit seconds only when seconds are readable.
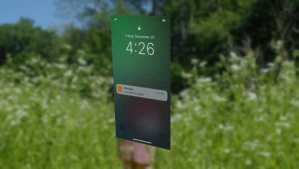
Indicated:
4.26
